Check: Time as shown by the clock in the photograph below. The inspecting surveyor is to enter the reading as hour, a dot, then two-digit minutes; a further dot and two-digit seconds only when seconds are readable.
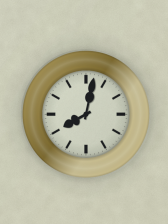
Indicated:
8.02
